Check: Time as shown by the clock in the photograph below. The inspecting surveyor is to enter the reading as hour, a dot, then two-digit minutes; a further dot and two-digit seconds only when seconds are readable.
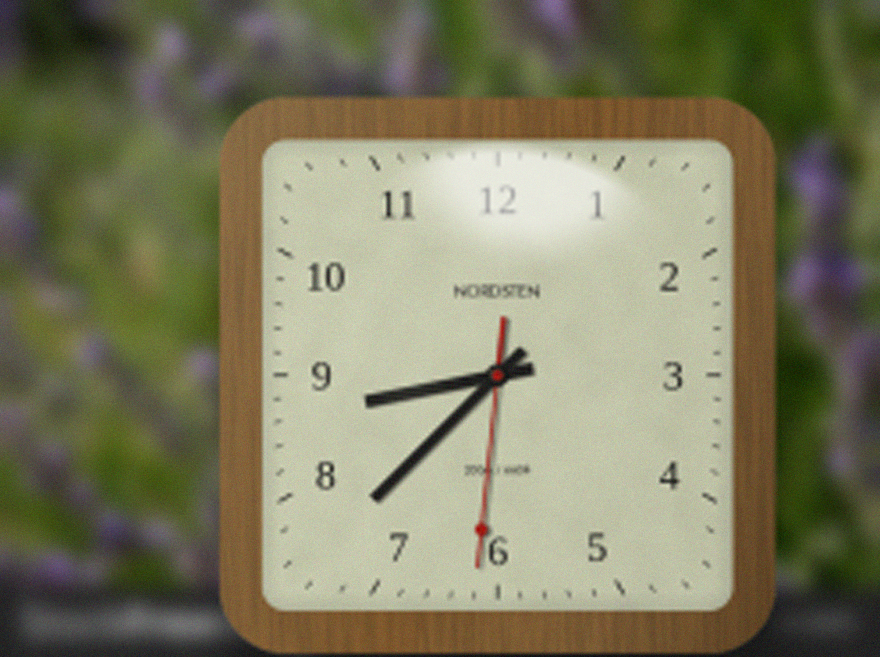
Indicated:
8.37.31
